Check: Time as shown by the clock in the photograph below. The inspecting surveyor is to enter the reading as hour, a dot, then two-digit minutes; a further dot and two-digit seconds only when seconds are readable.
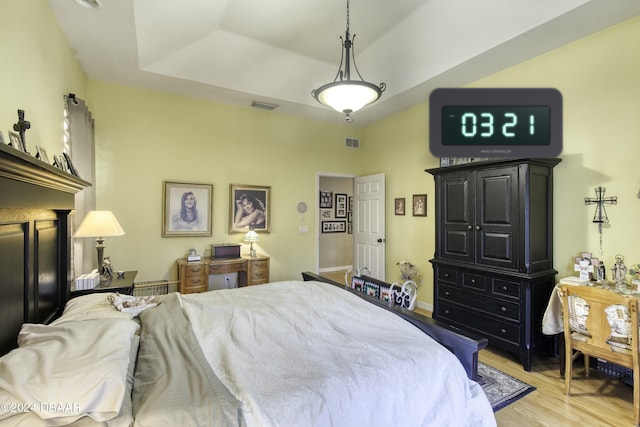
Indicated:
3.21
